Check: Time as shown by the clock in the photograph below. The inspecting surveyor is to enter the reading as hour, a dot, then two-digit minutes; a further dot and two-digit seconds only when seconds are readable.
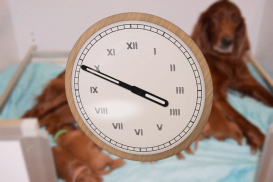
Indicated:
3.49
